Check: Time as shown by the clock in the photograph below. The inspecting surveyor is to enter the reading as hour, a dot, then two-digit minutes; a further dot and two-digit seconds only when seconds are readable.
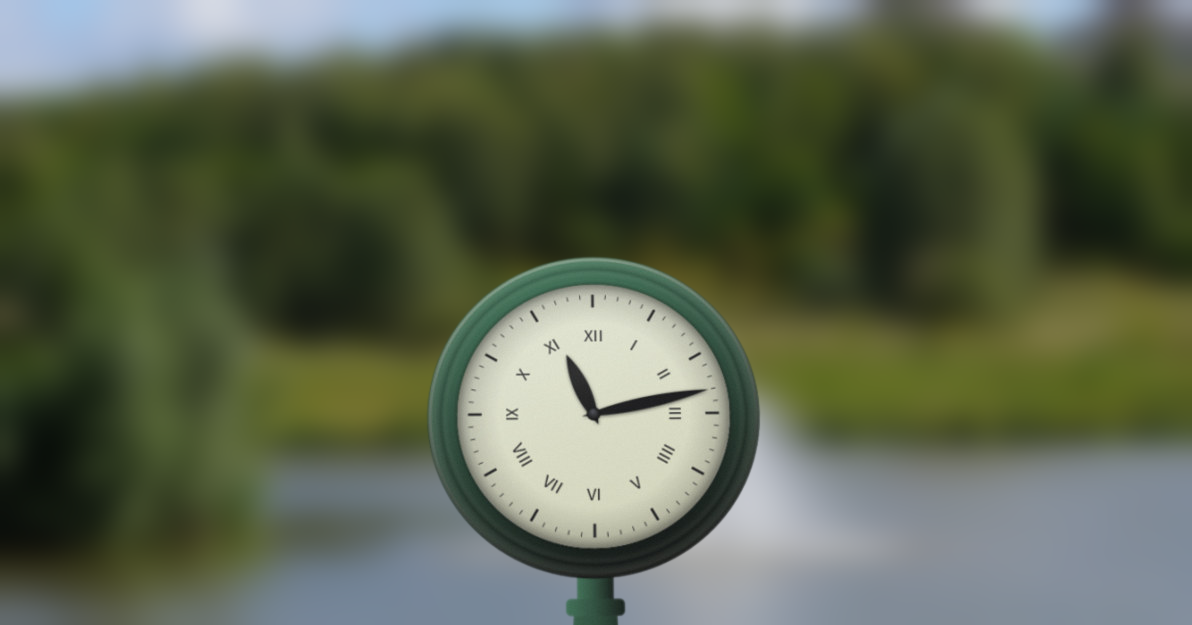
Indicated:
11.13
